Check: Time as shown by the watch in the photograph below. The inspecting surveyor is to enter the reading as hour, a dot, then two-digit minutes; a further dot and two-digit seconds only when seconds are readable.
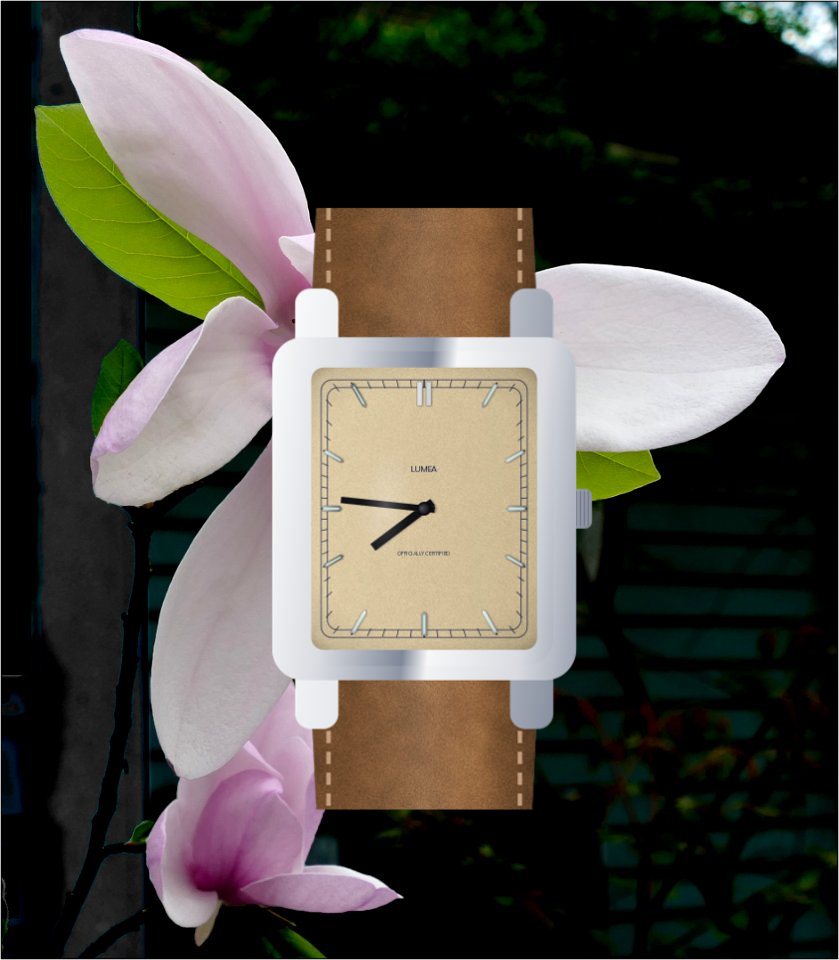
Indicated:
7.46
